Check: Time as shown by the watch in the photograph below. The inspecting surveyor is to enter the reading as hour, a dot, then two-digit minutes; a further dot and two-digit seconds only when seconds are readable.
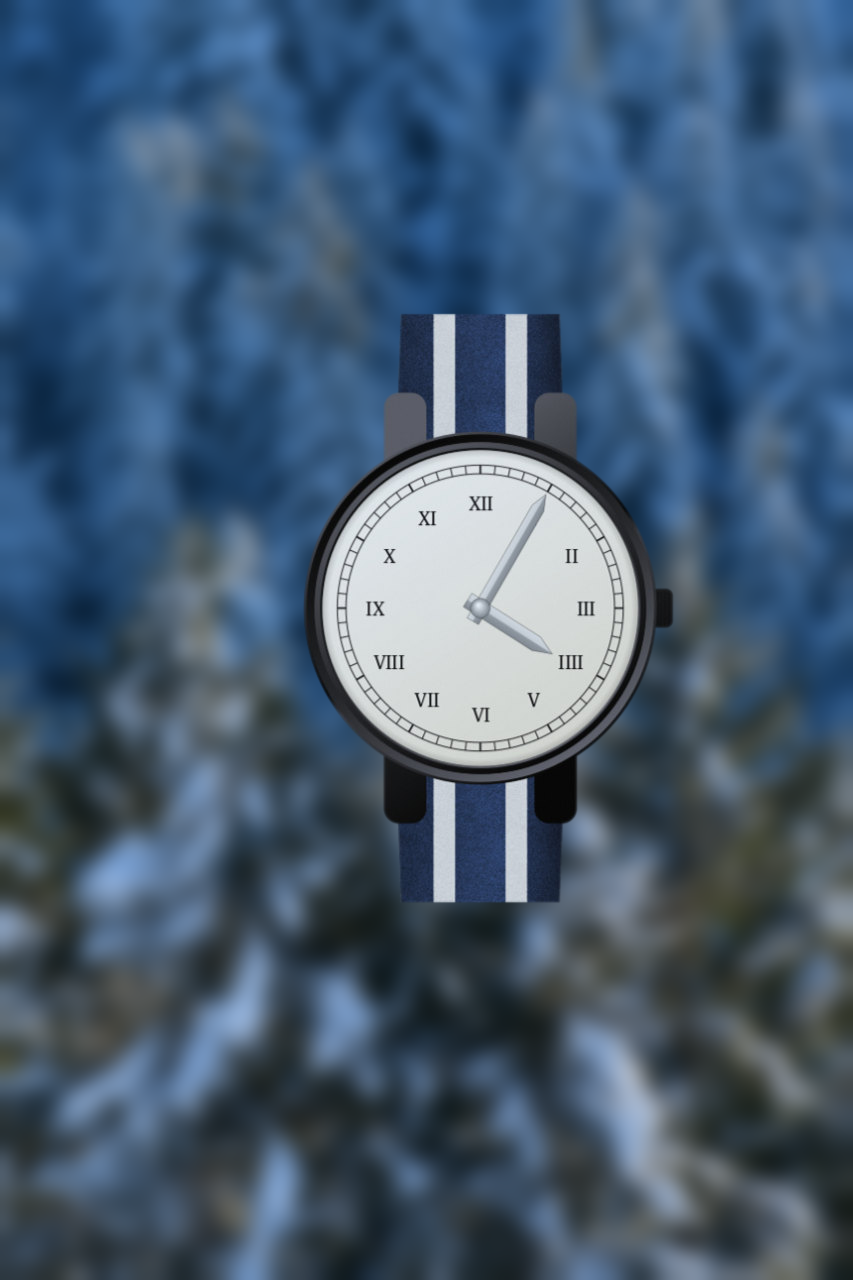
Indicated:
4.05
